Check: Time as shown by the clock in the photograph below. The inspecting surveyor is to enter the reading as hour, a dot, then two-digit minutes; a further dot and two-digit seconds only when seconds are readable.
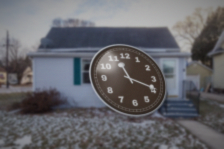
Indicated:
11.19
